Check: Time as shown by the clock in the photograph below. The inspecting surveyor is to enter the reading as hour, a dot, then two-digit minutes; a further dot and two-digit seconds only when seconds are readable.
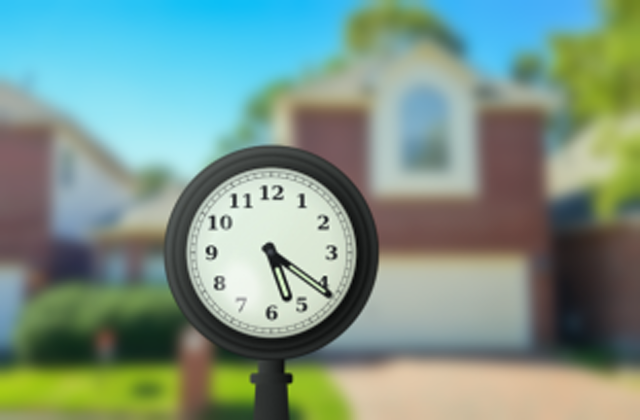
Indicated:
5.21
